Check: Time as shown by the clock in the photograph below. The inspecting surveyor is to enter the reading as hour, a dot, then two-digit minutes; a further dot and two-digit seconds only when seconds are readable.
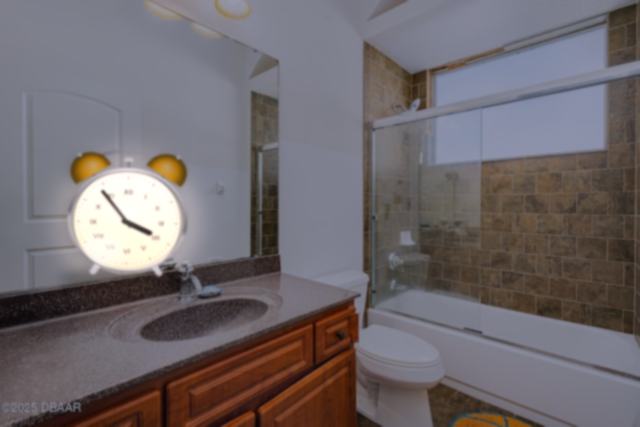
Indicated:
3.54
